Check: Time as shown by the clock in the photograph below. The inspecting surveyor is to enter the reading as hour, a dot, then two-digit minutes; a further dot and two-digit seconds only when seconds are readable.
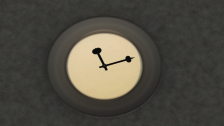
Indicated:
11.12
